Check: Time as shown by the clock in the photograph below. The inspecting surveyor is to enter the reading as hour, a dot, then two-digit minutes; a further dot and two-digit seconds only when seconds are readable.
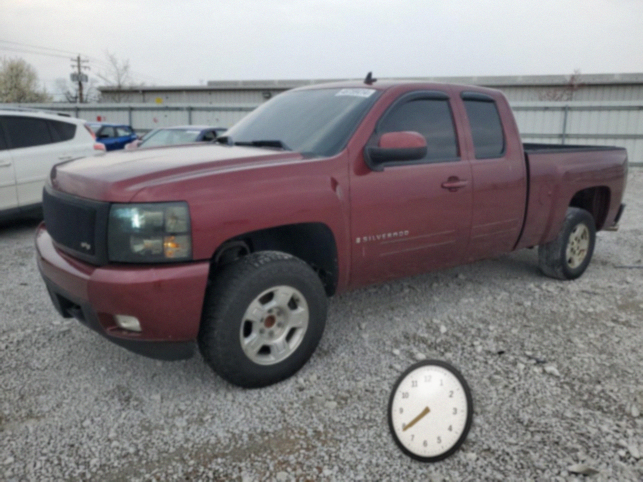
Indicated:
7.39
